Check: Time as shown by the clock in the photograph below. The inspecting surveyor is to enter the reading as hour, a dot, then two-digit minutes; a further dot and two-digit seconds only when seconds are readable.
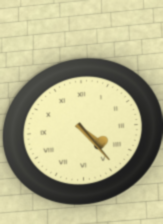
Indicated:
4.24
